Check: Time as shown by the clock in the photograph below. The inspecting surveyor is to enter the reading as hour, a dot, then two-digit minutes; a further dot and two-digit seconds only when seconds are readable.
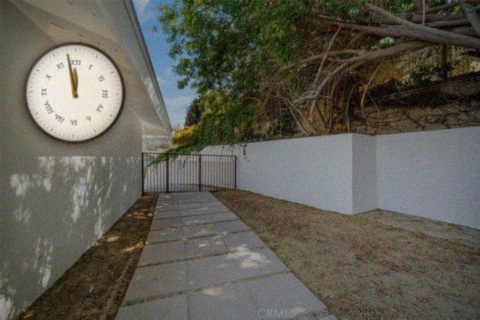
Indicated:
11.58
